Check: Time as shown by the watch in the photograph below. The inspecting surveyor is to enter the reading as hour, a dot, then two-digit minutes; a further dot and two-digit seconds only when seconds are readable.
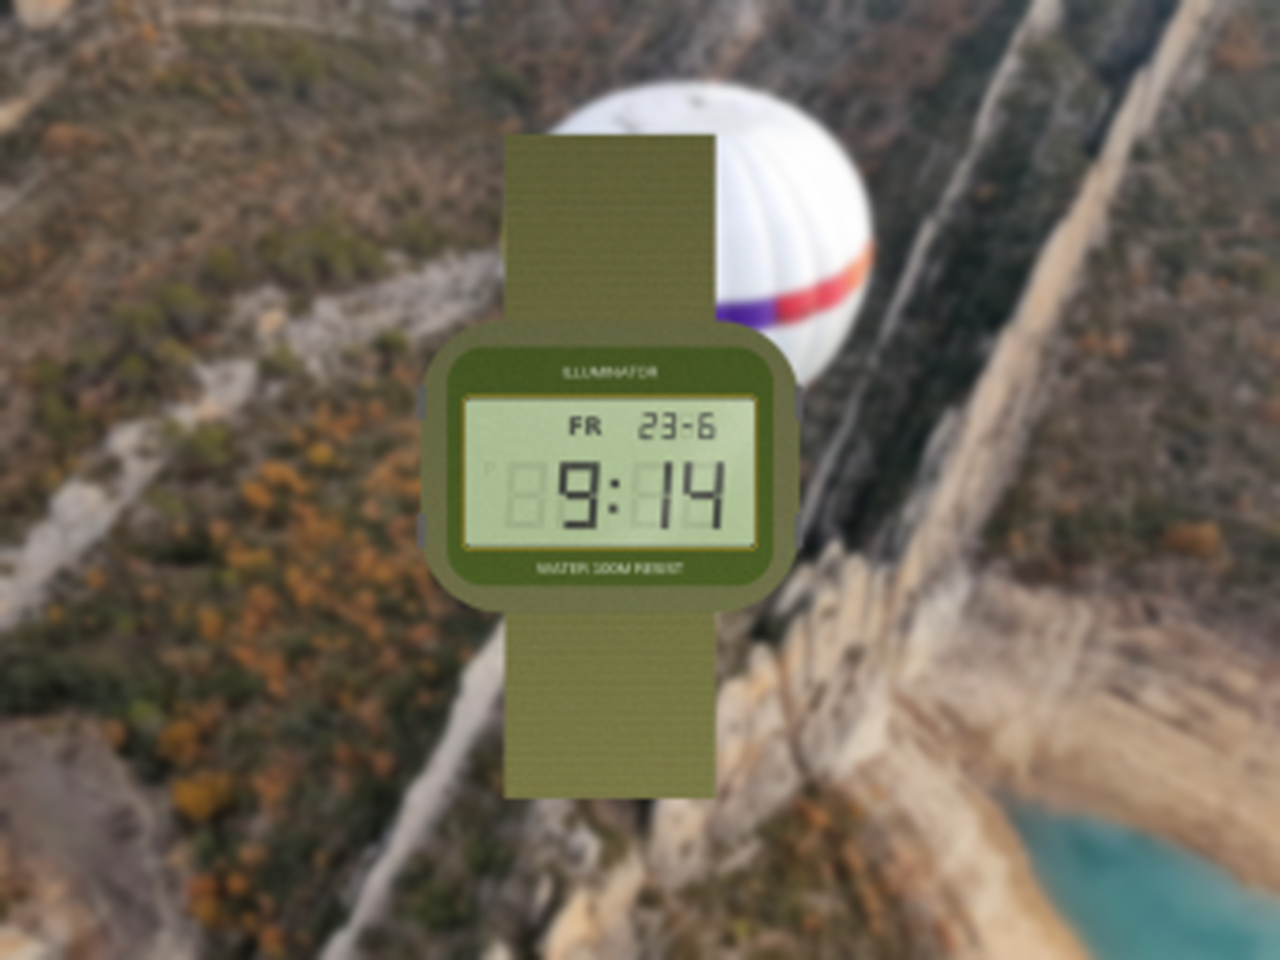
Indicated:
9.14
